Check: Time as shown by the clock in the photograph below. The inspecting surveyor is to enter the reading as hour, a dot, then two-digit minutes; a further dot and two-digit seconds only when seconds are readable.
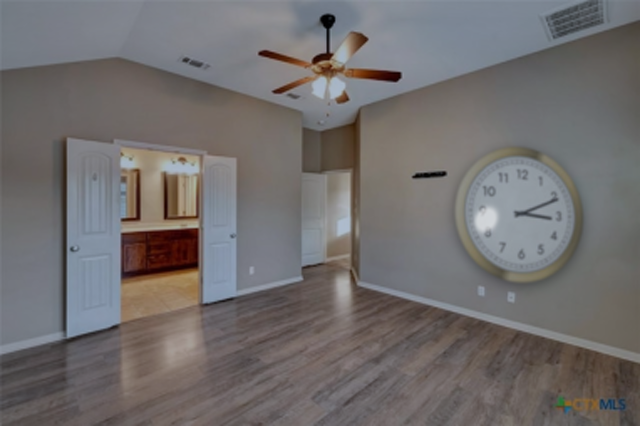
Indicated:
3.11
